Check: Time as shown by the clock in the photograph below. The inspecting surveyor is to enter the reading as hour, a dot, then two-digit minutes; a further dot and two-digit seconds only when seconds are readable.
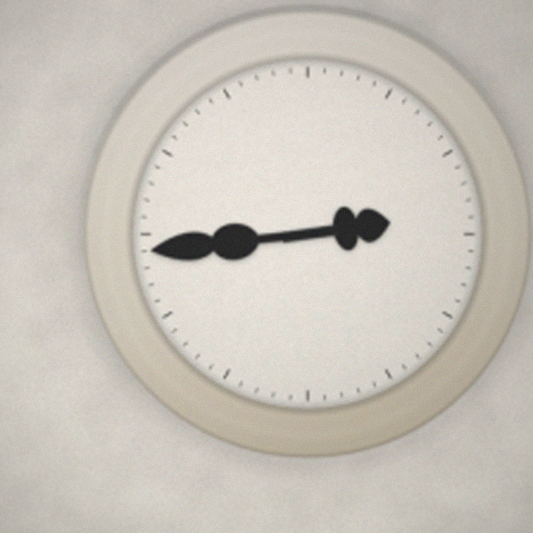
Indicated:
2.44
